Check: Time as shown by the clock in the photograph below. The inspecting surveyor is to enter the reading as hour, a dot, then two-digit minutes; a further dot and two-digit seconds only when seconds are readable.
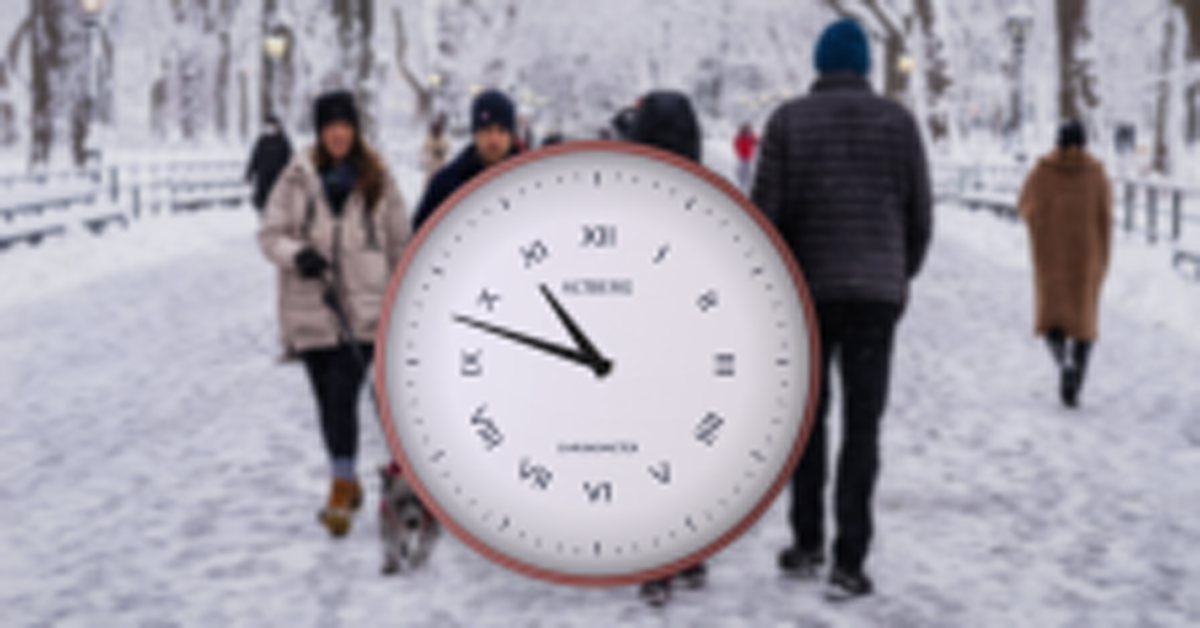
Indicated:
10.48
